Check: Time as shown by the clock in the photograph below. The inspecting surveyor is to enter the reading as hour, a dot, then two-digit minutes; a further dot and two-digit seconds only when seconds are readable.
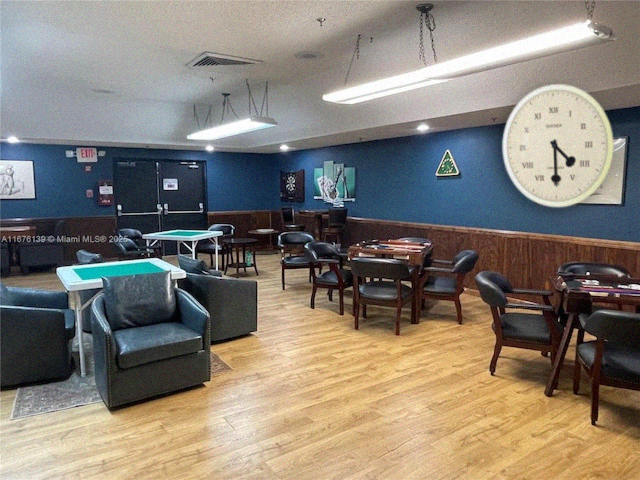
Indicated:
4.30
